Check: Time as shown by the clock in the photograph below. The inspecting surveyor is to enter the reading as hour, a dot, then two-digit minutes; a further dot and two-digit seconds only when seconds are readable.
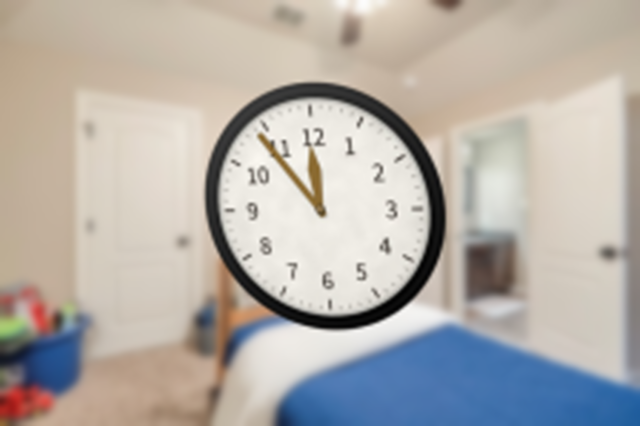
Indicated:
11.54
